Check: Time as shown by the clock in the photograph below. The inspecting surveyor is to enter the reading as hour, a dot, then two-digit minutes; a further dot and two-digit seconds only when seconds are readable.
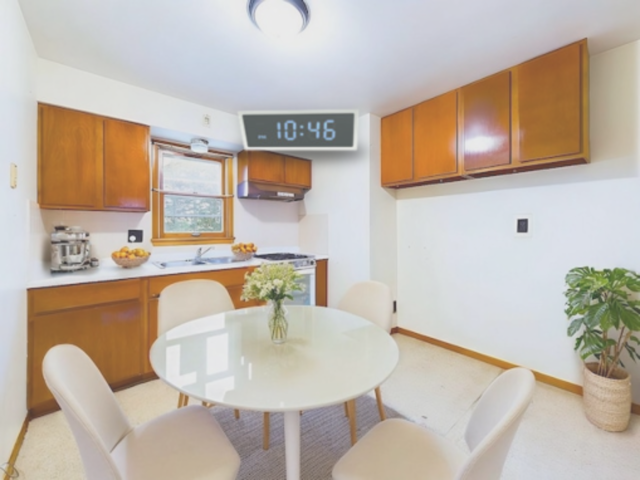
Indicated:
10.46
